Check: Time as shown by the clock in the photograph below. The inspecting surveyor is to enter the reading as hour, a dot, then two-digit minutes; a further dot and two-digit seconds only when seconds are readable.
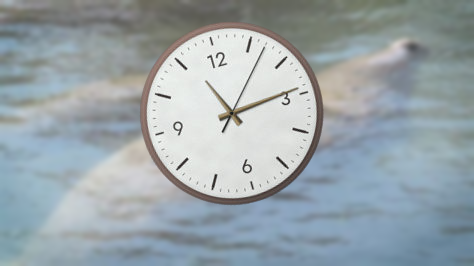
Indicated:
11.14.07
